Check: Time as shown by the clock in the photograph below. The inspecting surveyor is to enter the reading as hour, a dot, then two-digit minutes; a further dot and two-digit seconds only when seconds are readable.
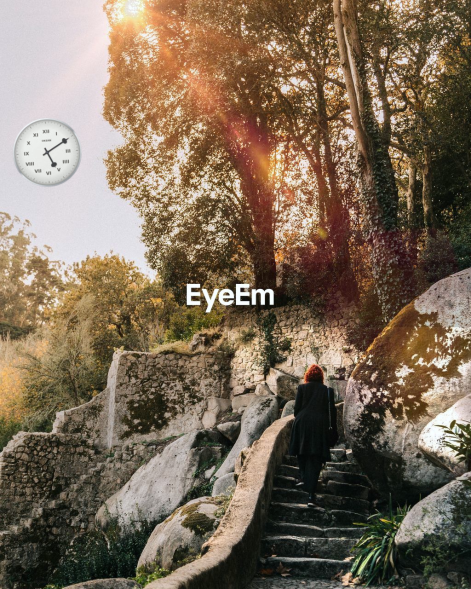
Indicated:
5.10
